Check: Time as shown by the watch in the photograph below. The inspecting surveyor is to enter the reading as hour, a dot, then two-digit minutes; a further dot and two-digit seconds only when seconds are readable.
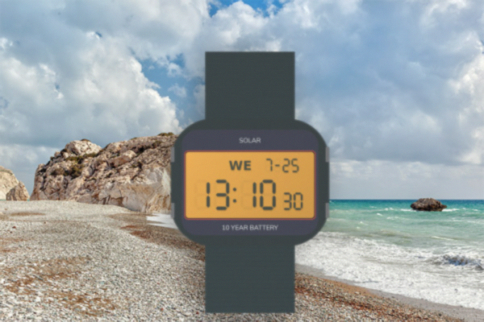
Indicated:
13.10.30
